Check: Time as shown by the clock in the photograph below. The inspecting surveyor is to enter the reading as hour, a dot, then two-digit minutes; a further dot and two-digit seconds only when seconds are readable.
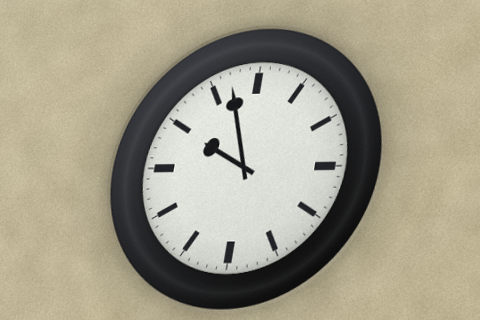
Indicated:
9.57
